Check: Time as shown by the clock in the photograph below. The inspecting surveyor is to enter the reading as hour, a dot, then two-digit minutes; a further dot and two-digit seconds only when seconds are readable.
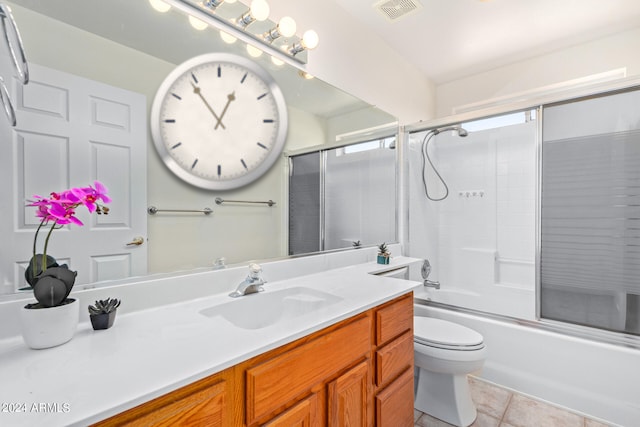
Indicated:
12.54
